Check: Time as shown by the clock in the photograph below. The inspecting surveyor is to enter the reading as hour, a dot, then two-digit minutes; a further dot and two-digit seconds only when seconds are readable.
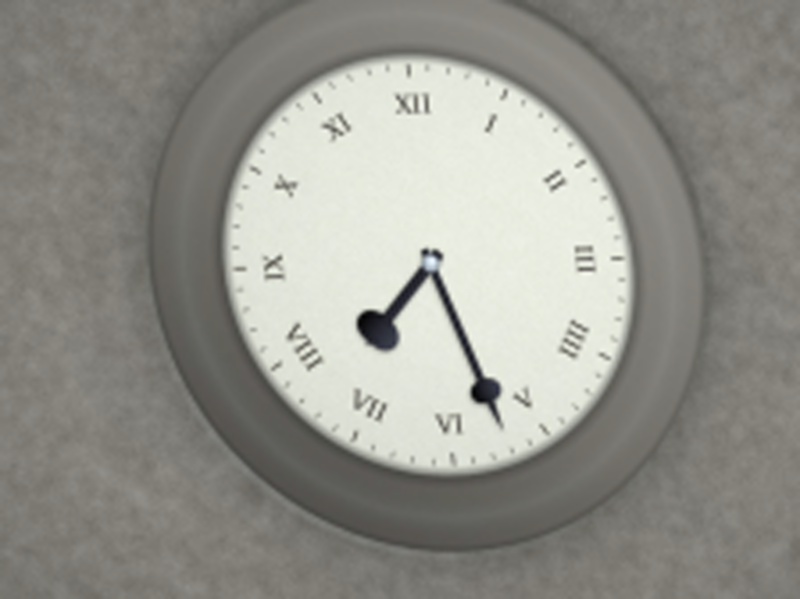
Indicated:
7.27
